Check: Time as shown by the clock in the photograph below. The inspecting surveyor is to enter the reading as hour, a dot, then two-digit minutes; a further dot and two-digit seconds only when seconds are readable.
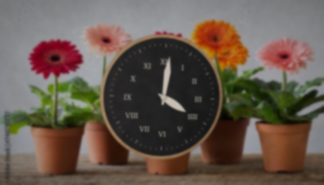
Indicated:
4.01
